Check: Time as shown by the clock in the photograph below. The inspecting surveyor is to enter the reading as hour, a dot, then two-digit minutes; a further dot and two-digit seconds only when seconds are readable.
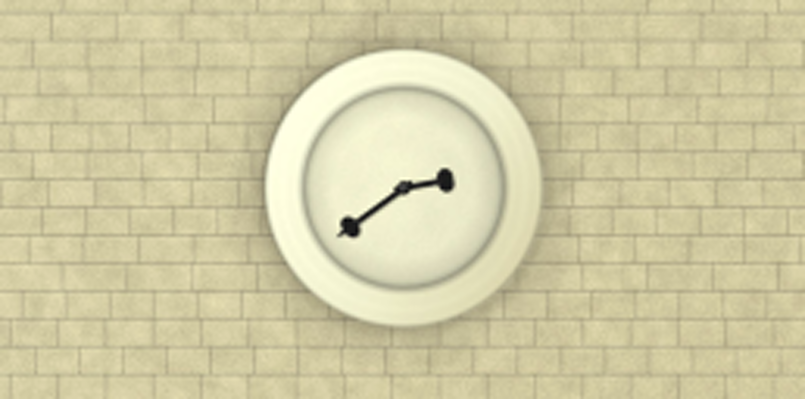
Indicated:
2.39
